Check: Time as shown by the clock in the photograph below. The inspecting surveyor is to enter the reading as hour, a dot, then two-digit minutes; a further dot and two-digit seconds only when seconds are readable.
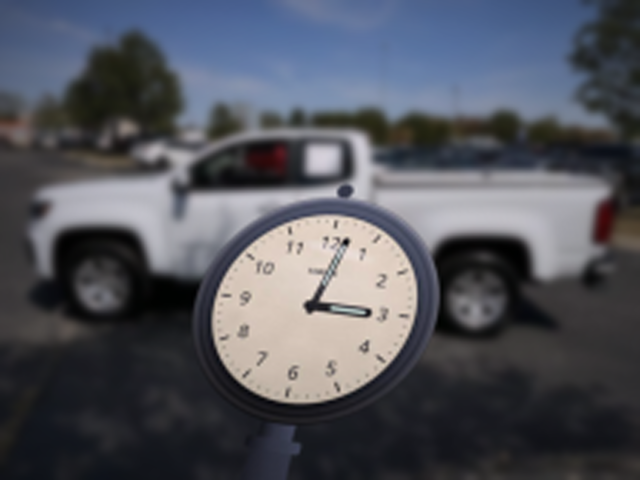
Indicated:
3.02
